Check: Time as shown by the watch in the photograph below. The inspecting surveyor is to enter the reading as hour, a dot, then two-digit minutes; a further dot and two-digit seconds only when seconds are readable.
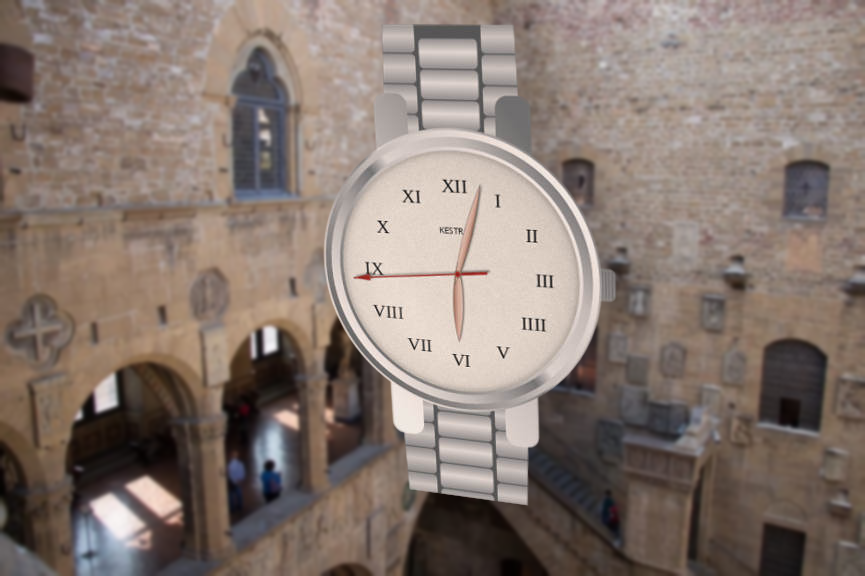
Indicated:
6.02.44
